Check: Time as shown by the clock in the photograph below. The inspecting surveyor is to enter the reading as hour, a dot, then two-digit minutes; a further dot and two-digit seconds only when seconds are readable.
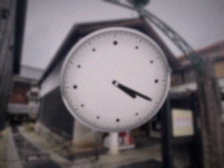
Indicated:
4.20
